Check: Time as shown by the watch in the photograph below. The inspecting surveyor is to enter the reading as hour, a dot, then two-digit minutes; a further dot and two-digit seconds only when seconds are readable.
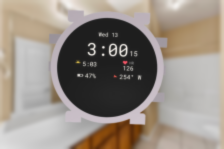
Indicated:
3.00
